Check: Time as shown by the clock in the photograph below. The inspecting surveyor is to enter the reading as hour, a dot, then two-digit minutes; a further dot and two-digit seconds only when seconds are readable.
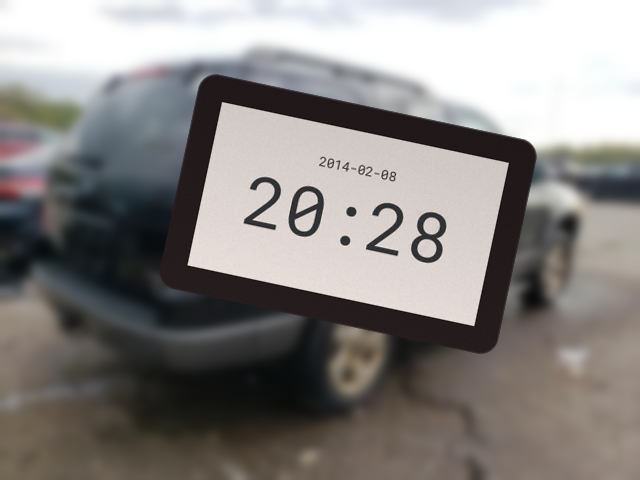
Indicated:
20.28
